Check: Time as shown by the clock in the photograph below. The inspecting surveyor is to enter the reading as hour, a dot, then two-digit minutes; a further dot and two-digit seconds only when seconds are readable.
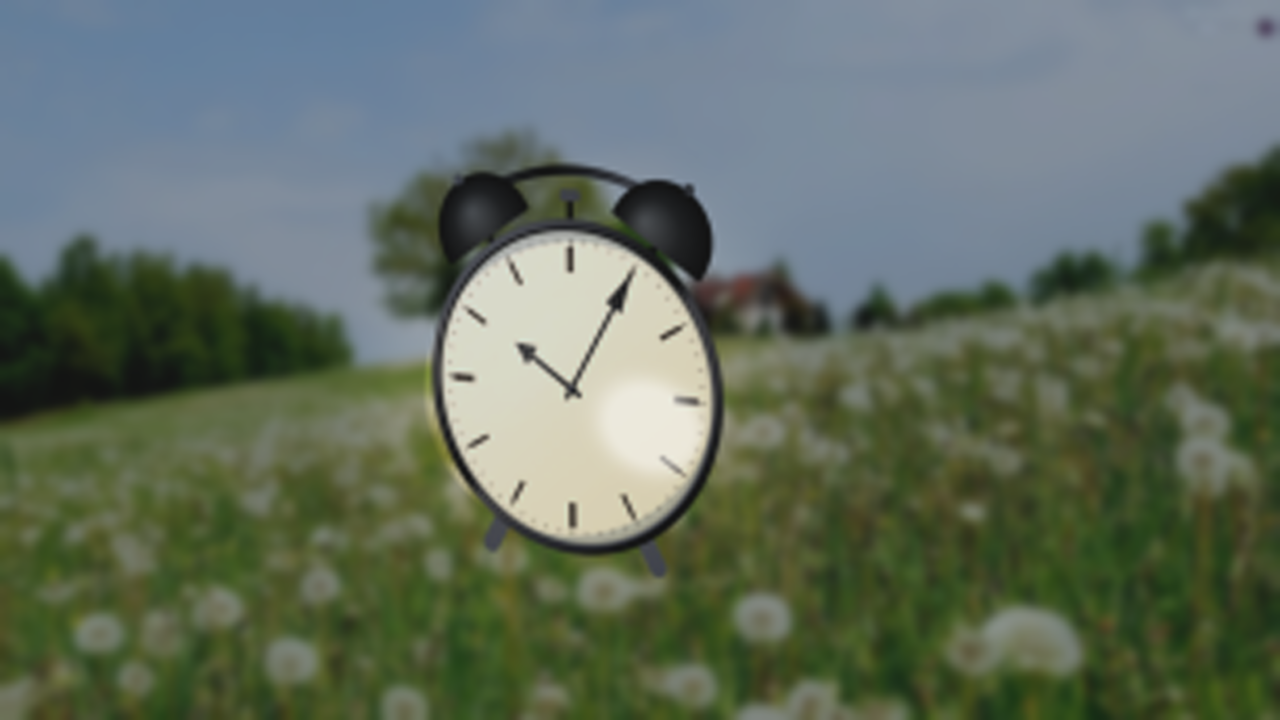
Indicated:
10.05
